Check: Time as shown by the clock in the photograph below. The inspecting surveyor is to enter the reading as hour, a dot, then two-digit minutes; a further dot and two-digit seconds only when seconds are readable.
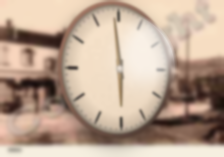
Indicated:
5.59
